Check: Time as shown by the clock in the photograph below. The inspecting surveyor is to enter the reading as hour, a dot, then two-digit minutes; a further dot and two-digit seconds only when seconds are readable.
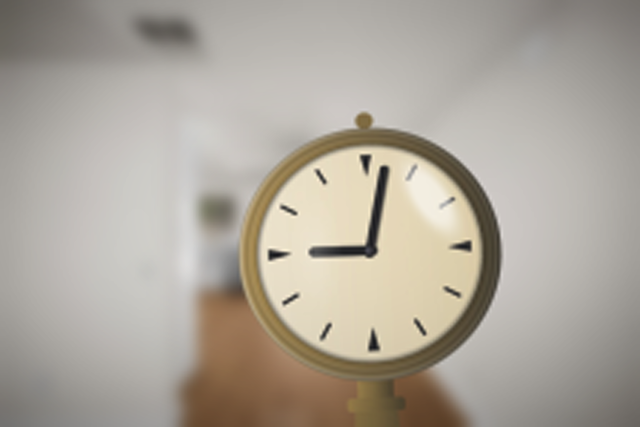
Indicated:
9.02
